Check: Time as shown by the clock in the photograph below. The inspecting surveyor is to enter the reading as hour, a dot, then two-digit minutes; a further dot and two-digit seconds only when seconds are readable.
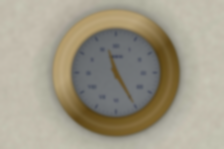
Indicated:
11.25
